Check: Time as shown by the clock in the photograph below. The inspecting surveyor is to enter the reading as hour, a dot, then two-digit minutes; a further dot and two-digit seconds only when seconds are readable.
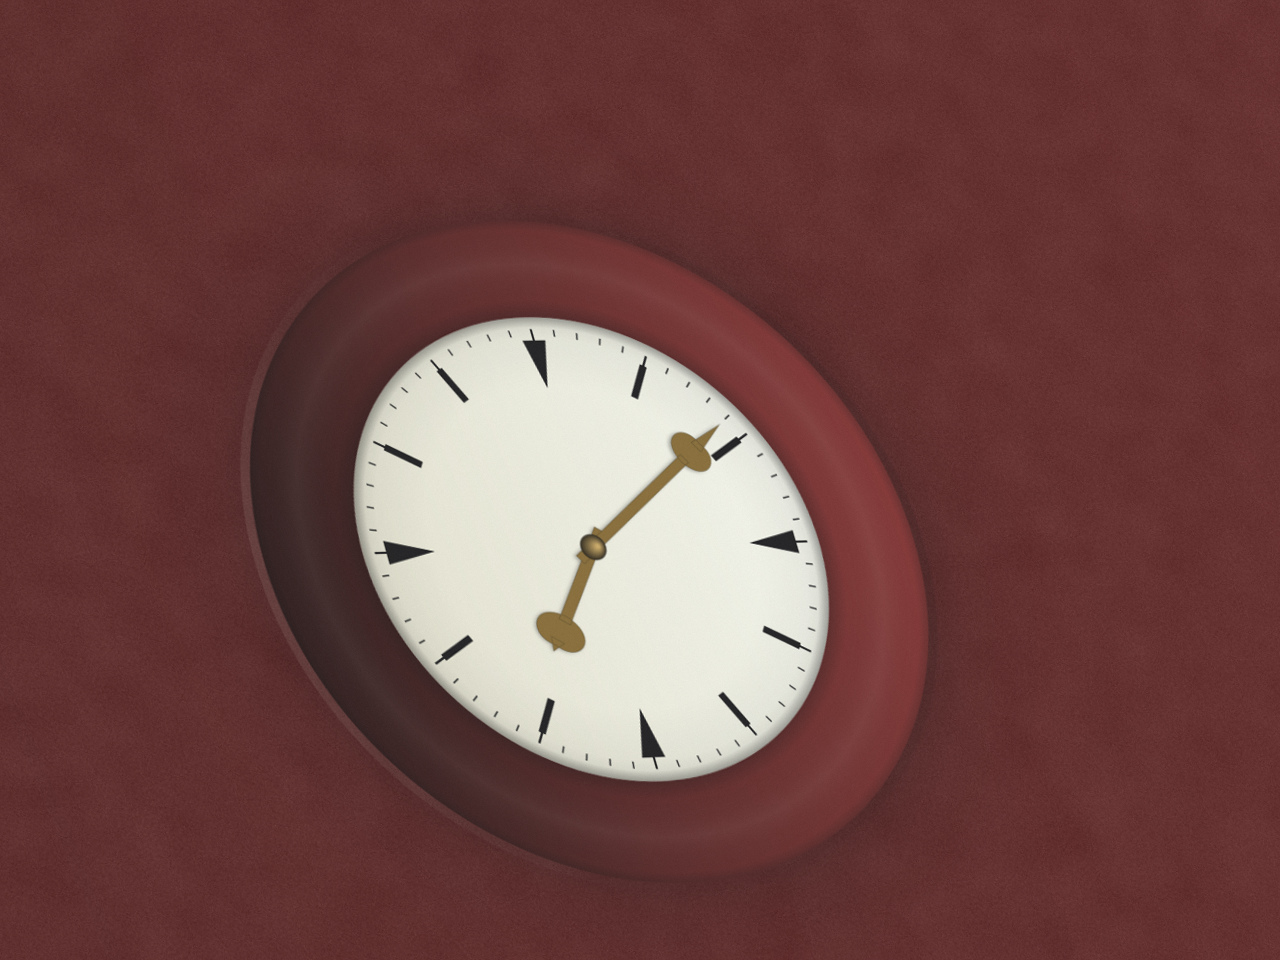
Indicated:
7.09
